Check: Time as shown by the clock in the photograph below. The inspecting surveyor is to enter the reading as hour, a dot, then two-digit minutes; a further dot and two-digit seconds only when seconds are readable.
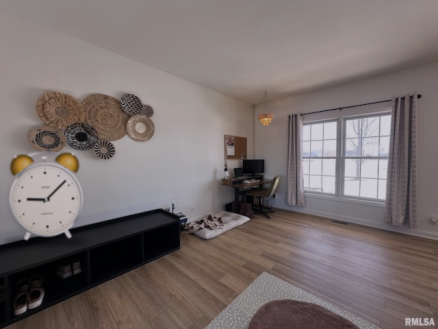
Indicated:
9.08
